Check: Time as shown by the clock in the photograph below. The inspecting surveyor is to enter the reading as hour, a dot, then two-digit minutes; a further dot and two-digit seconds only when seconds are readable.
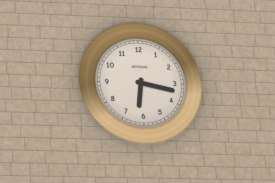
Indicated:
6.17
